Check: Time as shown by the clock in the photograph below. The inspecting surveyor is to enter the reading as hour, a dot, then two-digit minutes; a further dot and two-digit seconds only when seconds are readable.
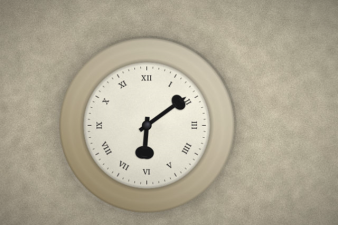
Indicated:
6.09
